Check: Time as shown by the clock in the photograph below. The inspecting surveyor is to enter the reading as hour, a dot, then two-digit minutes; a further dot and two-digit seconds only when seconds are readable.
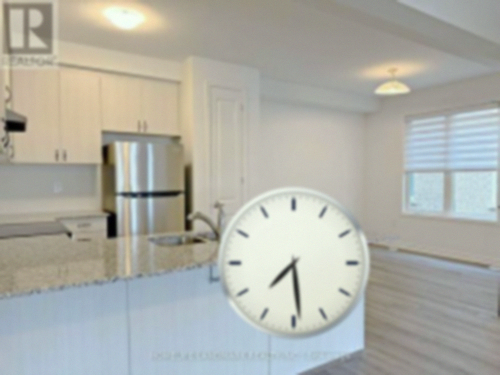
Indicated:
7.29
